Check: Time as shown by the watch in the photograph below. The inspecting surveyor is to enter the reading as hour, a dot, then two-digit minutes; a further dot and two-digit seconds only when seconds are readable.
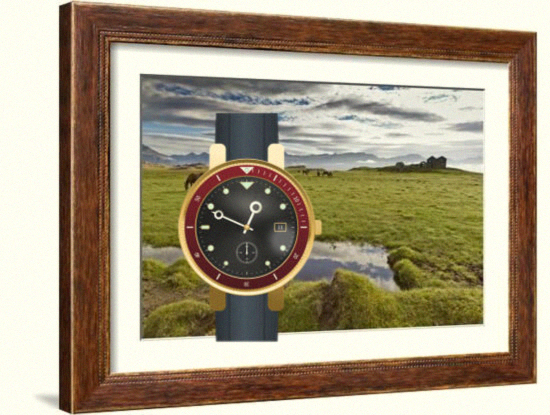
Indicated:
12.49
